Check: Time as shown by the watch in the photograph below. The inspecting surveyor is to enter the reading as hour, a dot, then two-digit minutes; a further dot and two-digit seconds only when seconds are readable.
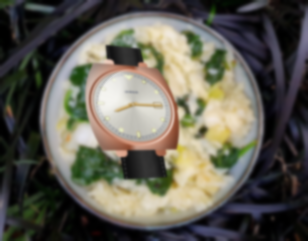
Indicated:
8.15
